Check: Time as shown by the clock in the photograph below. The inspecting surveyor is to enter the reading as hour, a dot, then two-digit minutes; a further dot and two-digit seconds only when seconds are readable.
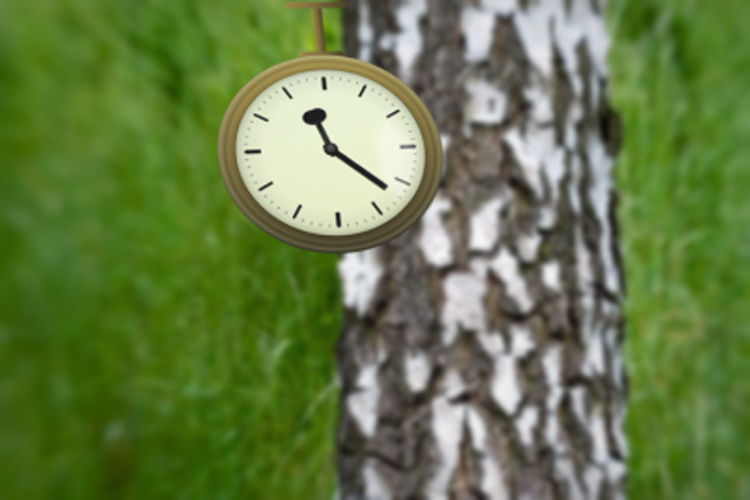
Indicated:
11.22
